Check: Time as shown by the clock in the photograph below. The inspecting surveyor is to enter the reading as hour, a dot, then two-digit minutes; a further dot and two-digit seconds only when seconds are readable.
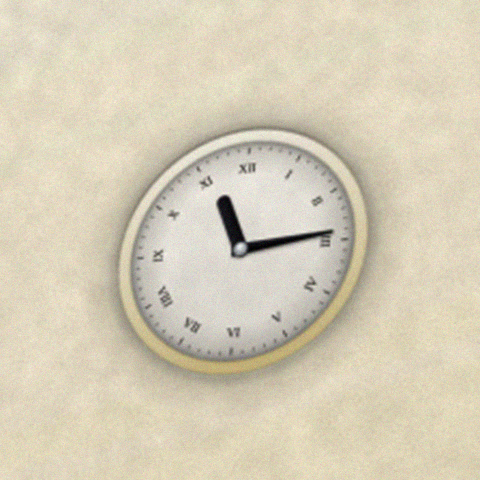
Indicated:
11.14
